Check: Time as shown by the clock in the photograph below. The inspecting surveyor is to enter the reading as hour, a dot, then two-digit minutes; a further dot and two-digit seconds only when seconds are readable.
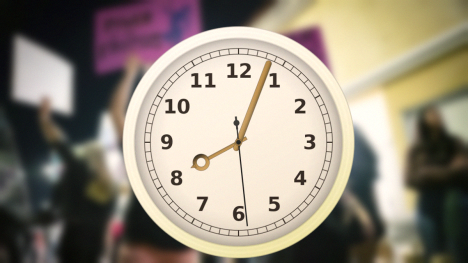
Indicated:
8.03.29
